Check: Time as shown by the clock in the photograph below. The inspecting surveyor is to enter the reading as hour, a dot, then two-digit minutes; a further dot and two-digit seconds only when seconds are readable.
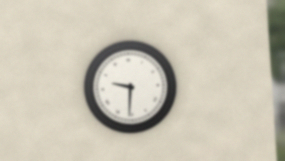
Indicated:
9.31
